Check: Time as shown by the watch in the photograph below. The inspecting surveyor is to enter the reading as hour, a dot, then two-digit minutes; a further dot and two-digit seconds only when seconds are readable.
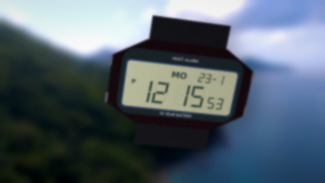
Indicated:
12.15.53
